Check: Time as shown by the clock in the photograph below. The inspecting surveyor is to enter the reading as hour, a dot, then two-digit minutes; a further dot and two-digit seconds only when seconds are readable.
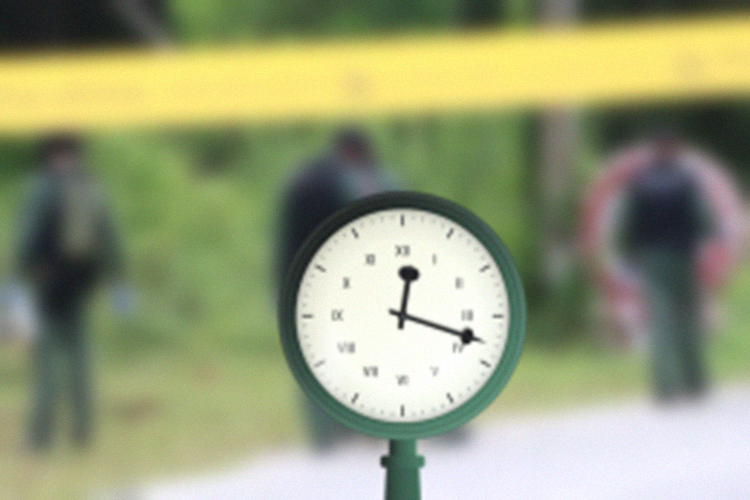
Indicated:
12.18
